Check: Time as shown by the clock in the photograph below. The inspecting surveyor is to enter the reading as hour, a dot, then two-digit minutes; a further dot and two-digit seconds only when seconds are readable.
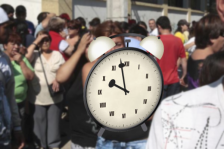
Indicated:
9.58
